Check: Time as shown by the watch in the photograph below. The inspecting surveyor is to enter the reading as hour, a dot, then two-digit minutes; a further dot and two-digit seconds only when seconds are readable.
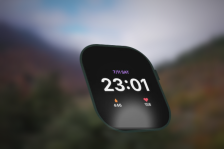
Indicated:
23.01
